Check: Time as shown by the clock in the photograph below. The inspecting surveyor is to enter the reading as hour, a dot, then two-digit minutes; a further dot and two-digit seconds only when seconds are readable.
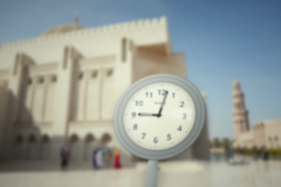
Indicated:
9.02
